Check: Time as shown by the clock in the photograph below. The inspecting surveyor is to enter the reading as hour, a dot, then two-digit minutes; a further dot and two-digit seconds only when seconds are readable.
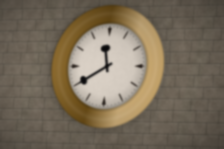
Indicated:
11.40
